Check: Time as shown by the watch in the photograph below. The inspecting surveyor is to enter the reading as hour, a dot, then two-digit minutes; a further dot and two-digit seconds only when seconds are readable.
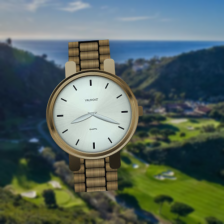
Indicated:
8.19
